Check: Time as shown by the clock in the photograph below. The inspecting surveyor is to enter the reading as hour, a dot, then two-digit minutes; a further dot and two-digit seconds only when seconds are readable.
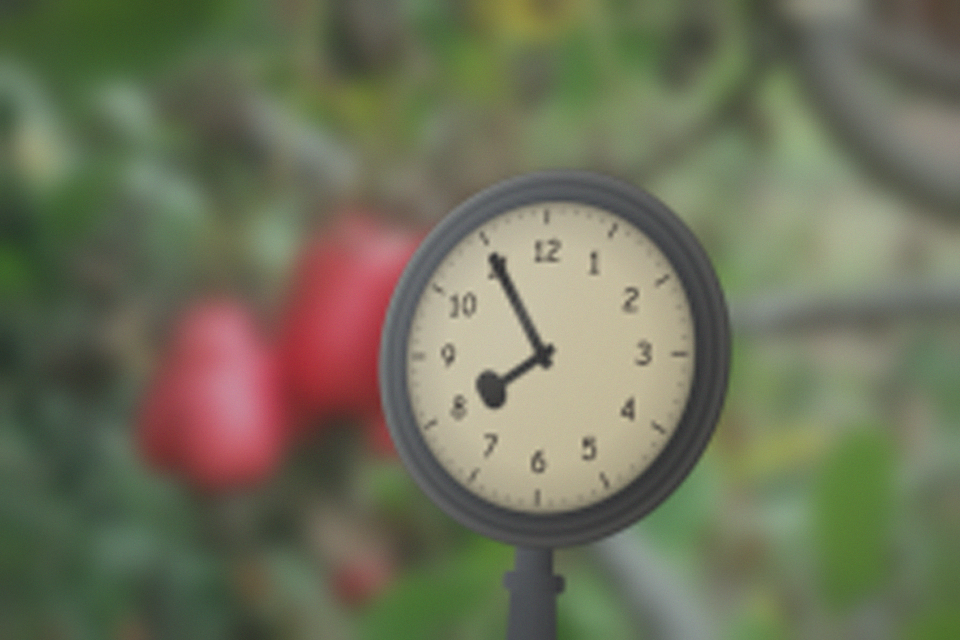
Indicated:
7.55
